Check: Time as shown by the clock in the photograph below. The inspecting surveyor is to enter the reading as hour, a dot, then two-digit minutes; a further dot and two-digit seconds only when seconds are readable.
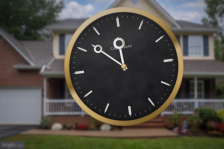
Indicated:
11.52
